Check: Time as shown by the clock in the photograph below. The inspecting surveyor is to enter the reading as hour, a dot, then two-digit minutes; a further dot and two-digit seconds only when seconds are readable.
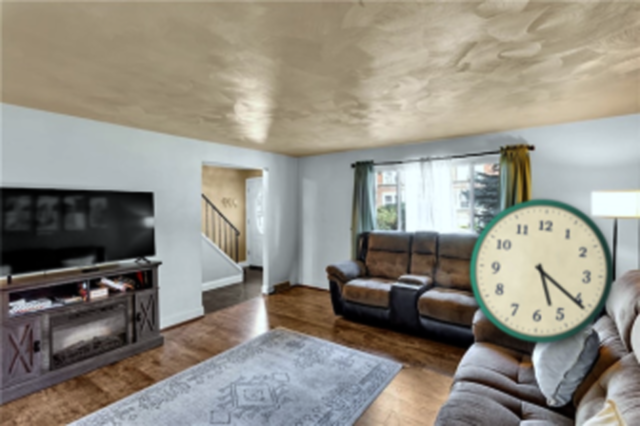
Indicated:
5.21
